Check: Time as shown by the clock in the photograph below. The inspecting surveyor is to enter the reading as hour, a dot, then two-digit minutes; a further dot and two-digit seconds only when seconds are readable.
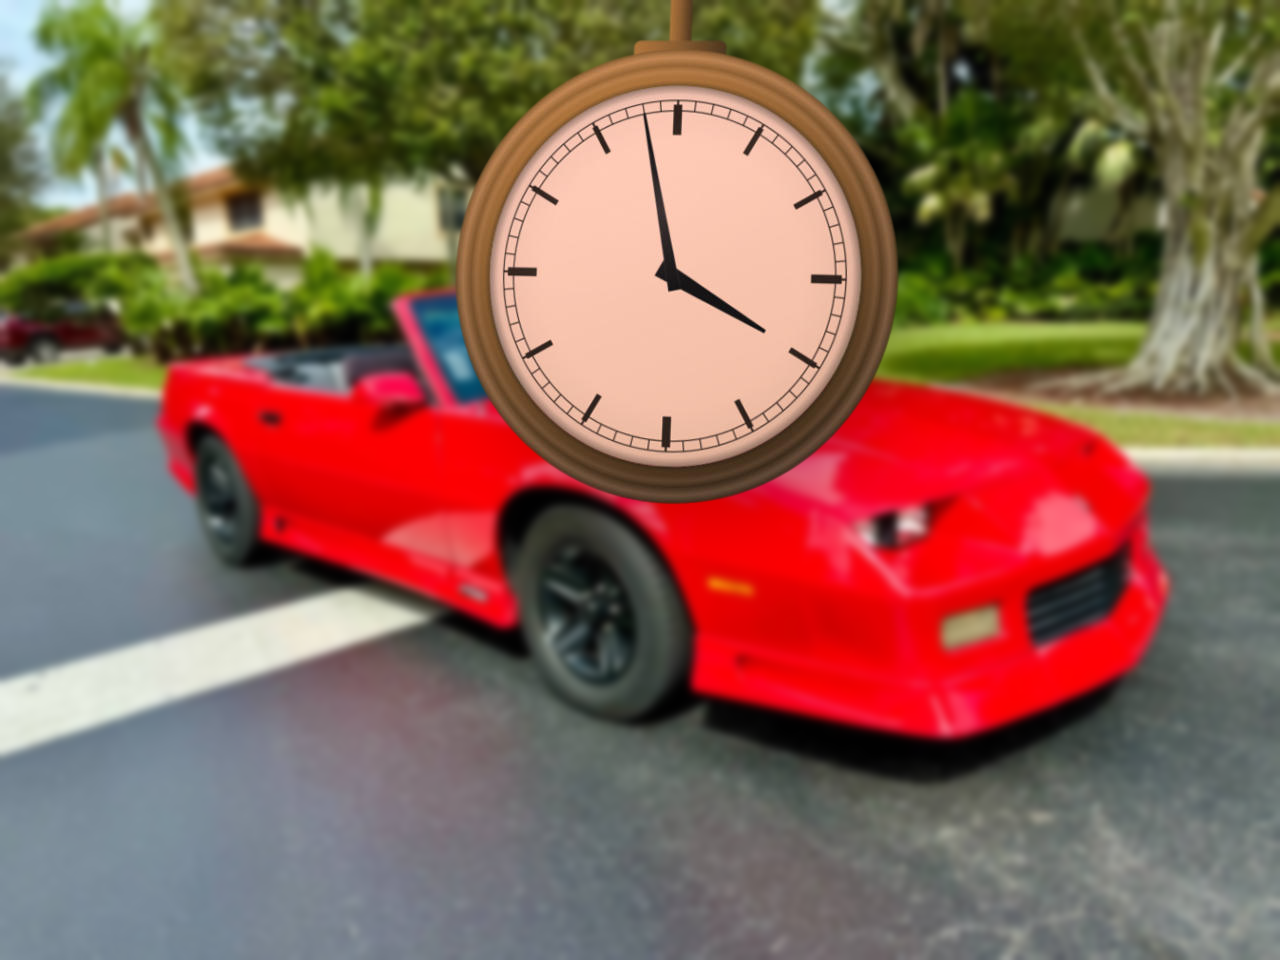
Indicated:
3.58
